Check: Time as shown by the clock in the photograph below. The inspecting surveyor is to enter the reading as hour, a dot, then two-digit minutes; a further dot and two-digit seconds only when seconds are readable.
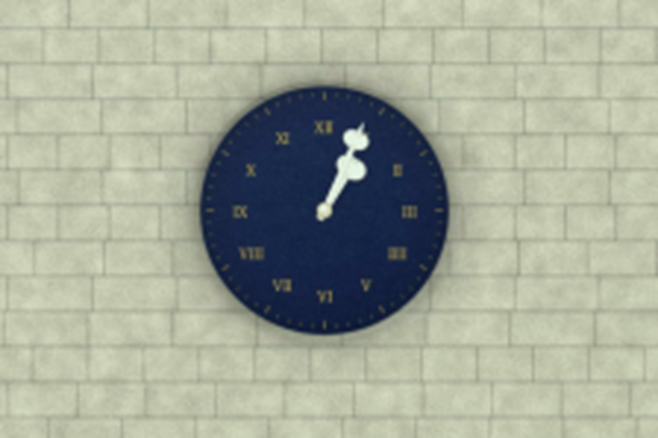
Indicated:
1.04
